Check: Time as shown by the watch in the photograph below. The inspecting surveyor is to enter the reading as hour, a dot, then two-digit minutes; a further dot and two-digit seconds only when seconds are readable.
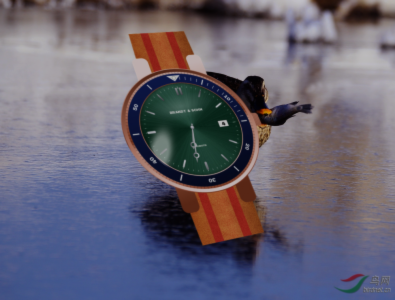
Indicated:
6.32
